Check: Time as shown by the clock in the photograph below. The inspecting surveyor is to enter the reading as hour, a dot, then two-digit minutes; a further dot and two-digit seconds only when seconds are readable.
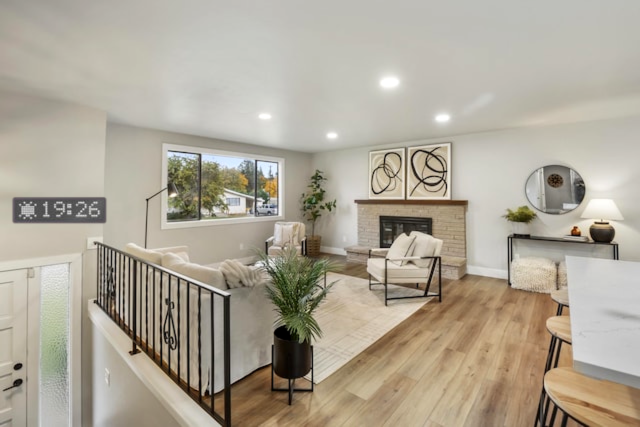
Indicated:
19.26
